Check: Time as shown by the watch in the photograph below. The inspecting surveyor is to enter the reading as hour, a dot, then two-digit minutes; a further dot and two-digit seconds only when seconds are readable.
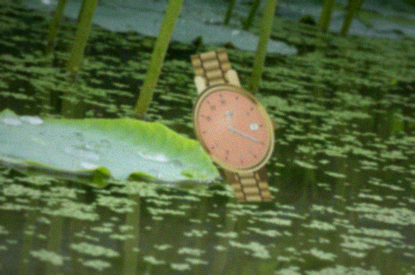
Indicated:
12.20
